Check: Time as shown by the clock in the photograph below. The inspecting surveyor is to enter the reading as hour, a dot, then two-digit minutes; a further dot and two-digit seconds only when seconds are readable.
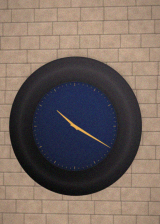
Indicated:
10.20
